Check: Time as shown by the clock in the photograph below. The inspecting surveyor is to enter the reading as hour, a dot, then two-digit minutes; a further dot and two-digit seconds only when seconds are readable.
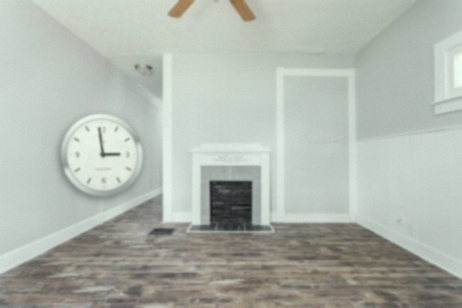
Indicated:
2.59
